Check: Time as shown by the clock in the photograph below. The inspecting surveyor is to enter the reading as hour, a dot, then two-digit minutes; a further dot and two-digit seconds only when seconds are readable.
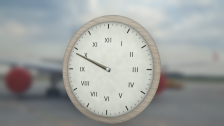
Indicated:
9.49
